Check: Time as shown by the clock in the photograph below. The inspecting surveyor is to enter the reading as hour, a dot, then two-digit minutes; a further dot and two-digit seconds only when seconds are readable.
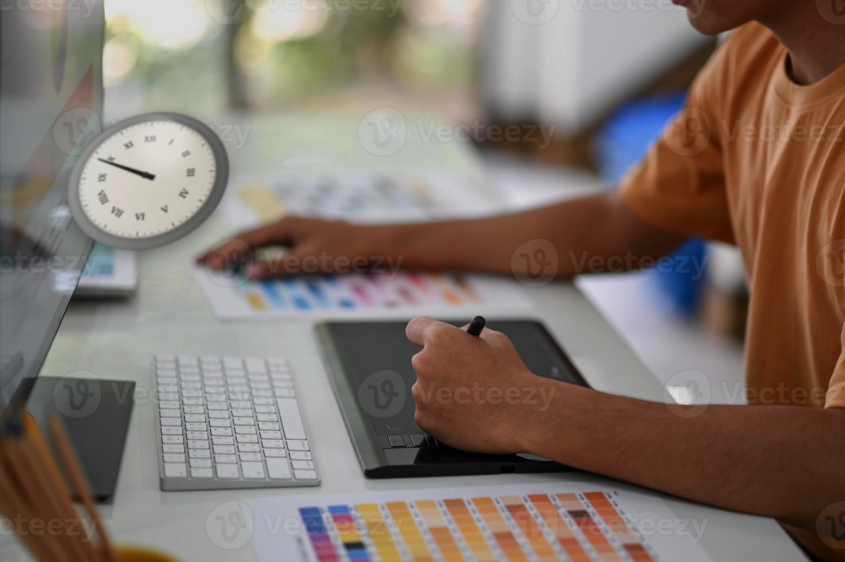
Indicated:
9.49
